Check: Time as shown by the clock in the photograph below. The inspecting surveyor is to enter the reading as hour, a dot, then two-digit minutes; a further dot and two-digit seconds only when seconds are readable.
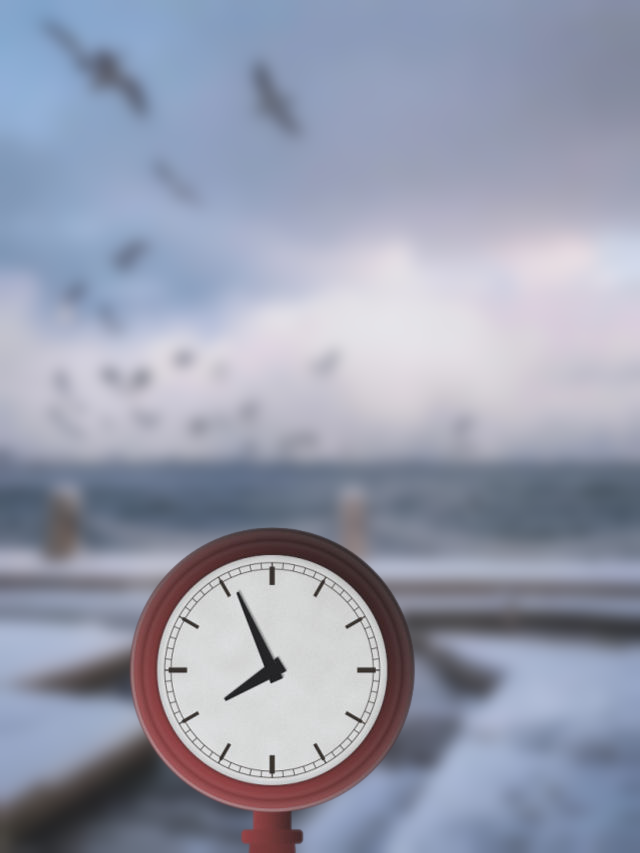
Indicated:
7.56
